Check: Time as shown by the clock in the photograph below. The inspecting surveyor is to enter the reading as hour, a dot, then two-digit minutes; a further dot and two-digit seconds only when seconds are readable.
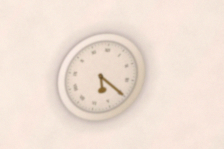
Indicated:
5.20
